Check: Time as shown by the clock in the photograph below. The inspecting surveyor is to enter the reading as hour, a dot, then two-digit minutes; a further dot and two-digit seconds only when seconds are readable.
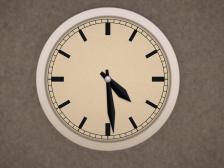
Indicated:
4.29
